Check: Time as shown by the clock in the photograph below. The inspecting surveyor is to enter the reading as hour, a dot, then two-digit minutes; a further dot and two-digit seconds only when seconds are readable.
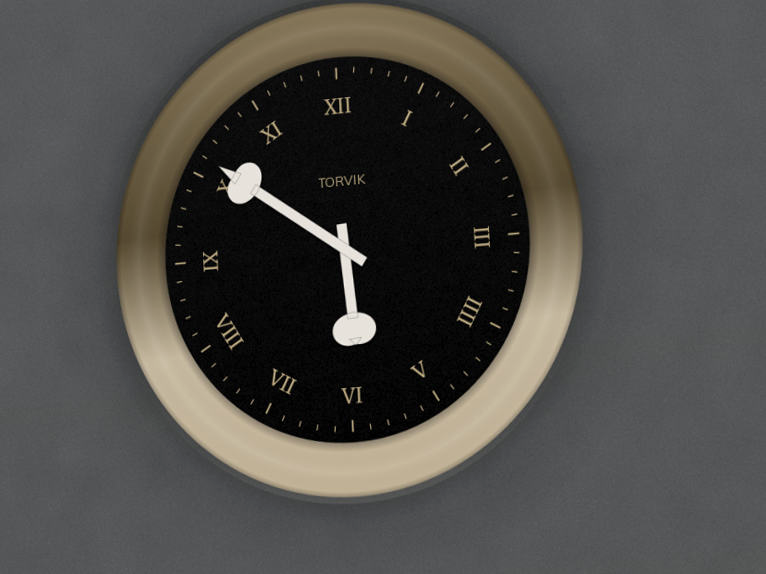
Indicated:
5.51
